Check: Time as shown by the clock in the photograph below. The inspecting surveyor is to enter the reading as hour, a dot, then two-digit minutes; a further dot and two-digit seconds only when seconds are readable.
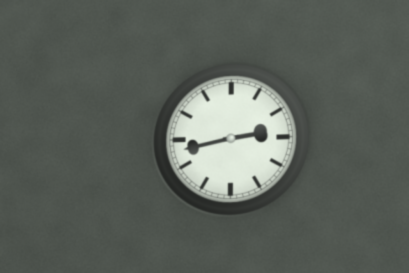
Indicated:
2.43
